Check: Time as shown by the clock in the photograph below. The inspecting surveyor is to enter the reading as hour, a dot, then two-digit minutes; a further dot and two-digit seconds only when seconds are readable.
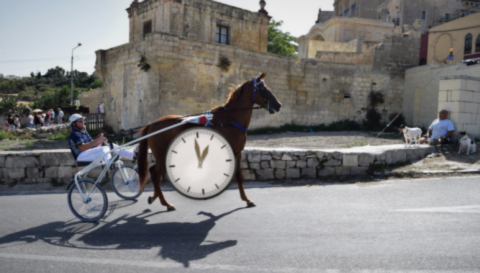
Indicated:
12.59
